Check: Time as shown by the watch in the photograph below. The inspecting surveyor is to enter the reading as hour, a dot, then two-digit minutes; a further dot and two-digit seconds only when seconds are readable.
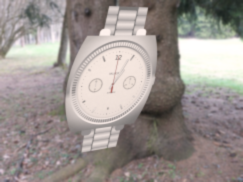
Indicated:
1.04
